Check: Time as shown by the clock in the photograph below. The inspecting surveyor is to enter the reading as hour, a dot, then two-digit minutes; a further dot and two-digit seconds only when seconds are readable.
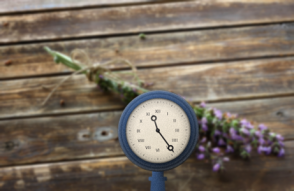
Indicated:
11.24
